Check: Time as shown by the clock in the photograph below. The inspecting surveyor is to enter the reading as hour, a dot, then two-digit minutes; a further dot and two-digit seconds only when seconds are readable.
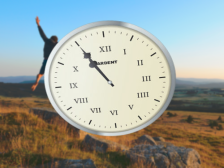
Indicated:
10.55
